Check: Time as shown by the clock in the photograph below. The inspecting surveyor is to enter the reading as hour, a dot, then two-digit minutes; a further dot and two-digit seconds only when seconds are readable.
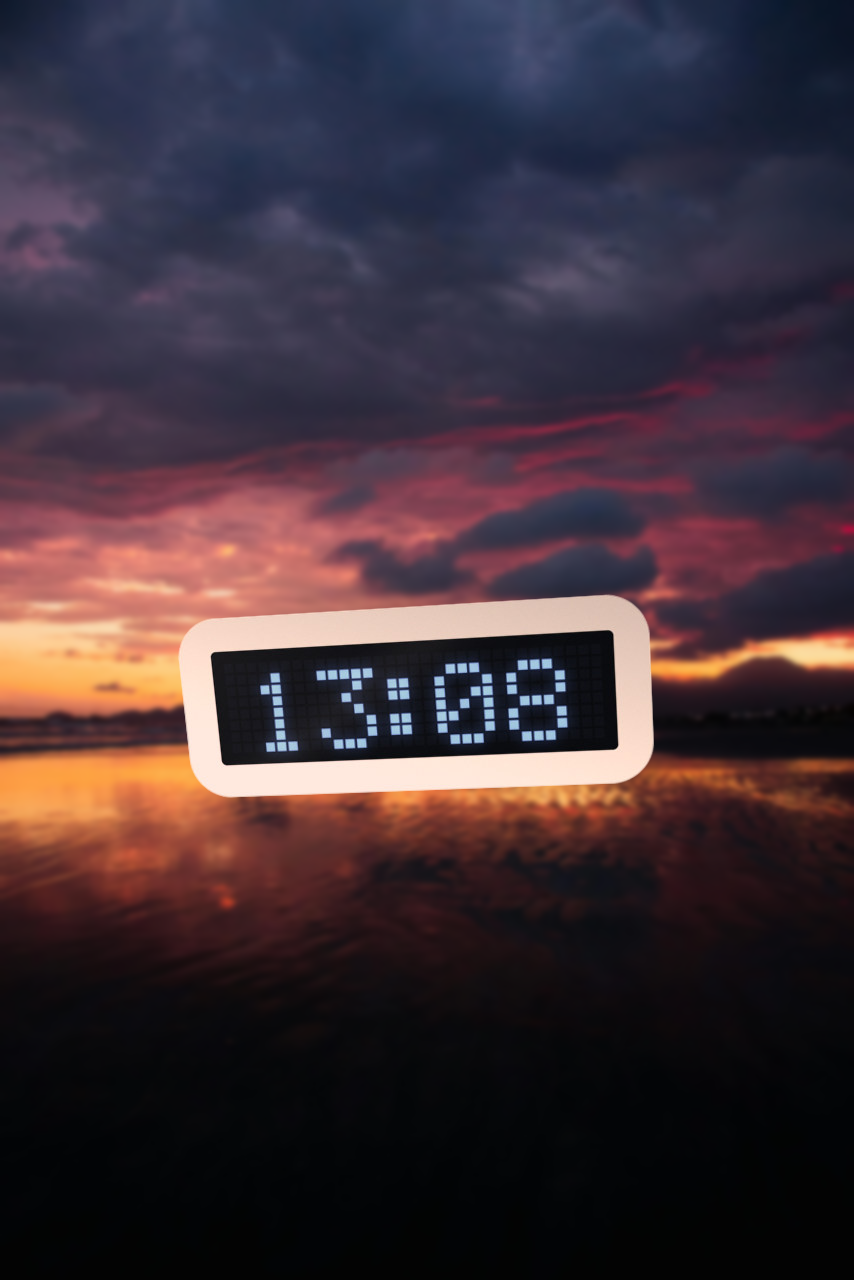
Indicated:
13.08
